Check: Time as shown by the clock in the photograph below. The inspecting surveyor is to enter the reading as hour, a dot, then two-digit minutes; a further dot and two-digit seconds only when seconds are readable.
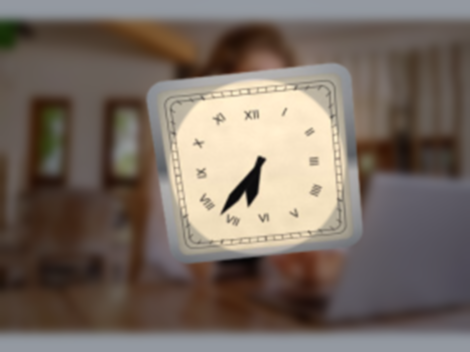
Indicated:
6.37
